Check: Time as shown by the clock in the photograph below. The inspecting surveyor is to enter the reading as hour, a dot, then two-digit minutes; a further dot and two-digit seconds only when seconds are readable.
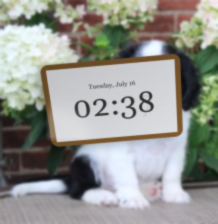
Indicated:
2.38
